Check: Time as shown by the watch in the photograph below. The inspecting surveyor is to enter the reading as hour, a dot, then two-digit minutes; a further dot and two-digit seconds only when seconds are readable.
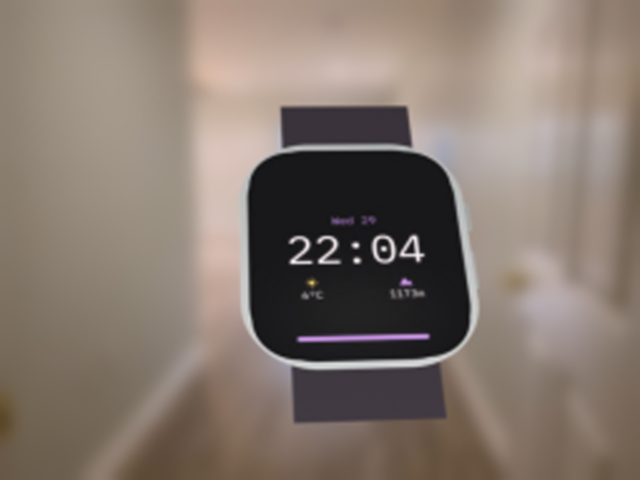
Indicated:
22.04
